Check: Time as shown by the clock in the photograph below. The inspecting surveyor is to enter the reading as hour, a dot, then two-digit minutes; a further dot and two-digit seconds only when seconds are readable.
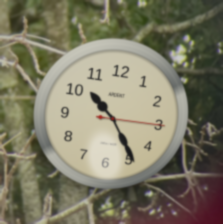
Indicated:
10.24.15
